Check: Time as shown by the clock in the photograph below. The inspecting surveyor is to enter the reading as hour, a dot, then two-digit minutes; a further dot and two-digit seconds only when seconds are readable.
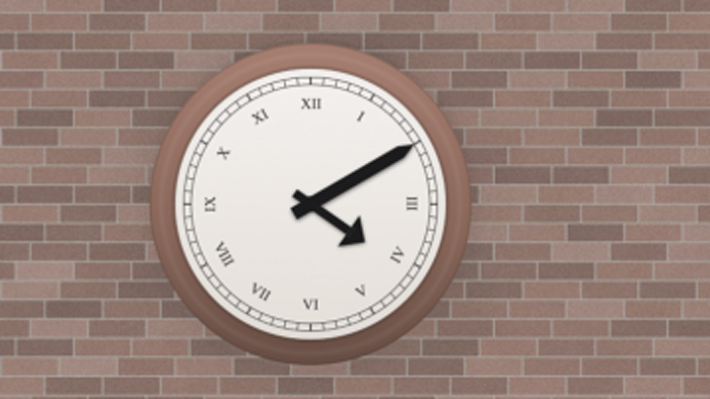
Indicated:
4.10
